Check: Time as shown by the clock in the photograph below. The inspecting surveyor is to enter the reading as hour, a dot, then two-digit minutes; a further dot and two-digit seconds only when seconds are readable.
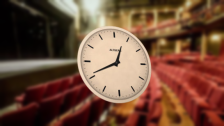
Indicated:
12.41
